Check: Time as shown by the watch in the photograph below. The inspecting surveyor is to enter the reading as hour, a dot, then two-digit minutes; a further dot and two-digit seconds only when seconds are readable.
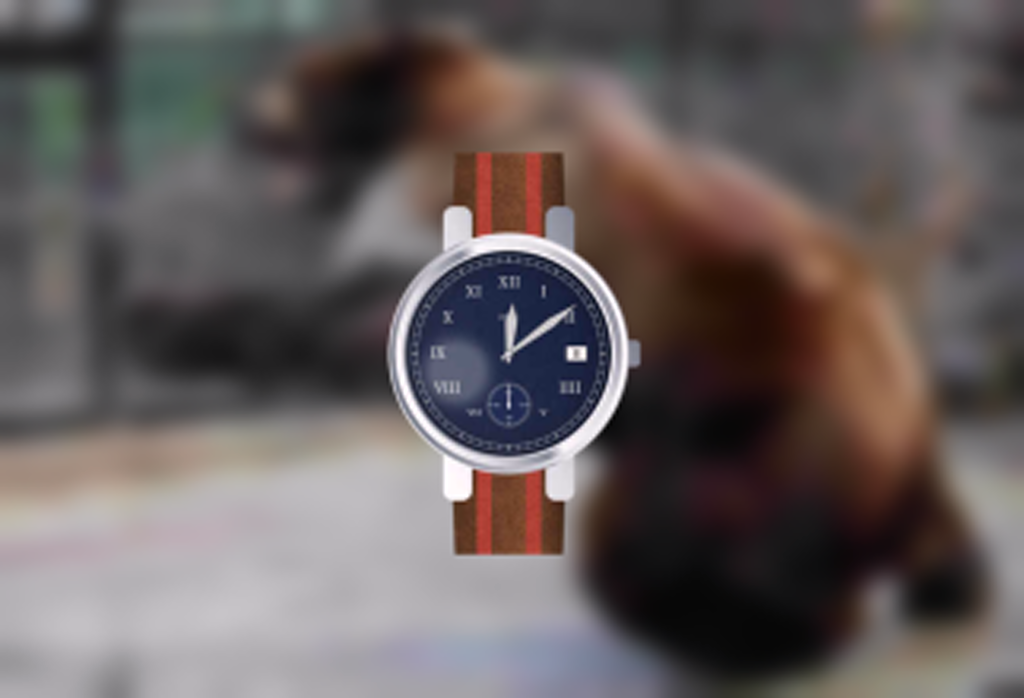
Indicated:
12.09
